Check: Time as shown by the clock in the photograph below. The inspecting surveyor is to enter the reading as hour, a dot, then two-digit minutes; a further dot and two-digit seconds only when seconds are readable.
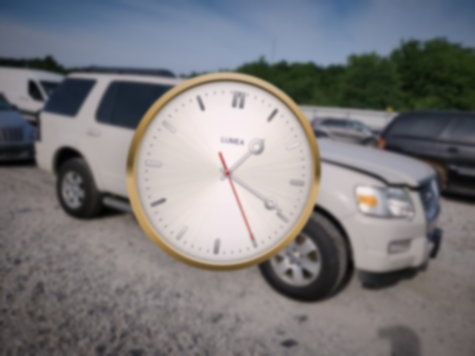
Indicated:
1.19.25
